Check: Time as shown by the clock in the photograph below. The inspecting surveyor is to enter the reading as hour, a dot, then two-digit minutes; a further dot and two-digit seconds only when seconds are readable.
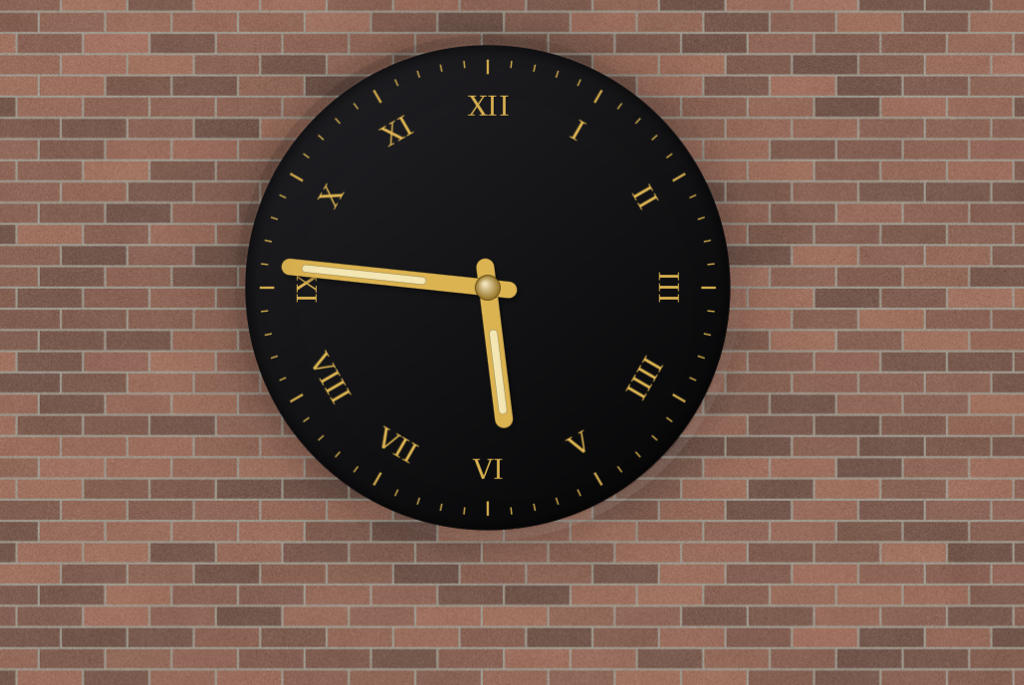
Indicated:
5.46
